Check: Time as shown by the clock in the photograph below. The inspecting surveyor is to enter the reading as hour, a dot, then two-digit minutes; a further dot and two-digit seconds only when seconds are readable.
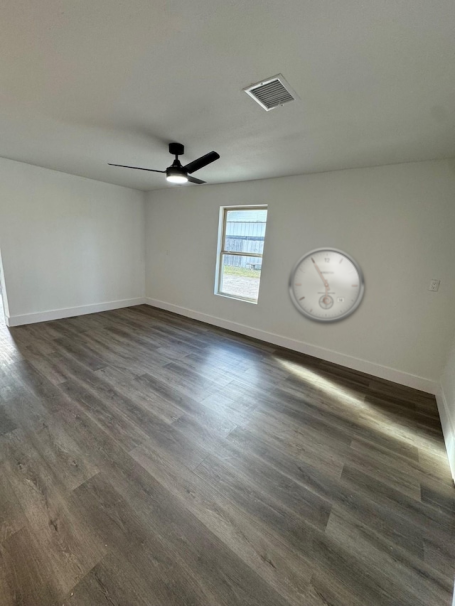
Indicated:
5.55
